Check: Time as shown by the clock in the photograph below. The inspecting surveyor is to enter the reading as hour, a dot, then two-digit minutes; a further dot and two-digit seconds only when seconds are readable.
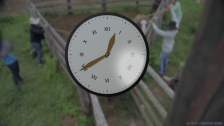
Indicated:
12.40
